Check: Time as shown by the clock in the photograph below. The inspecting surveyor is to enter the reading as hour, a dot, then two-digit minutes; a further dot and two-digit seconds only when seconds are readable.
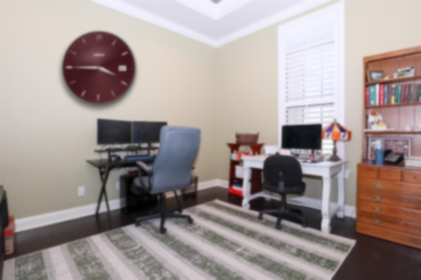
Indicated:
3.45
